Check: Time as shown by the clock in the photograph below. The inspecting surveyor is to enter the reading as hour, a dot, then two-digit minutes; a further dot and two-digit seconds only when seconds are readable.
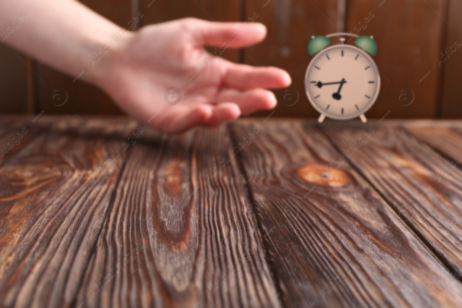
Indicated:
6.44
